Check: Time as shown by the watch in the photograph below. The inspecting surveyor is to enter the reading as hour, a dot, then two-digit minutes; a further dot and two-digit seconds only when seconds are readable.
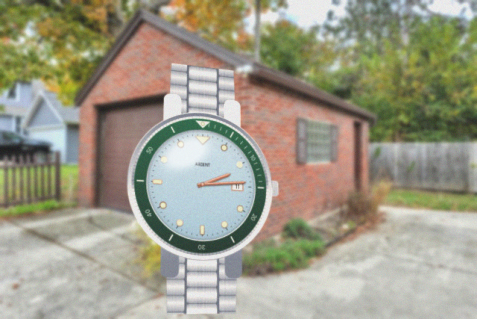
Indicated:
2.14
